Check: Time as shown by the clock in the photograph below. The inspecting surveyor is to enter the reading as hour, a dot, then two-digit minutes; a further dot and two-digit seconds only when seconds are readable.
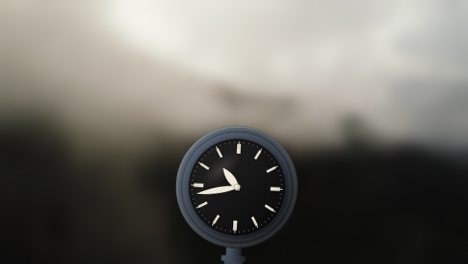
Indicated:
10.43
